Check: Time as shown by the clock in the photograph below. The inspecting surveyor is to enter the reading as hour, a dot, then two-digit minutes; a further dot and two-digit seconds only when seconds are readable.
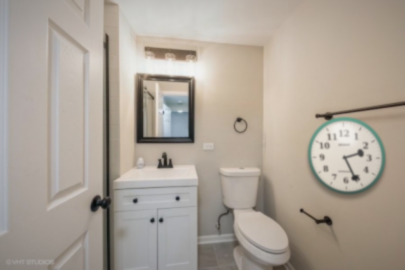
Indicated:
2.26
